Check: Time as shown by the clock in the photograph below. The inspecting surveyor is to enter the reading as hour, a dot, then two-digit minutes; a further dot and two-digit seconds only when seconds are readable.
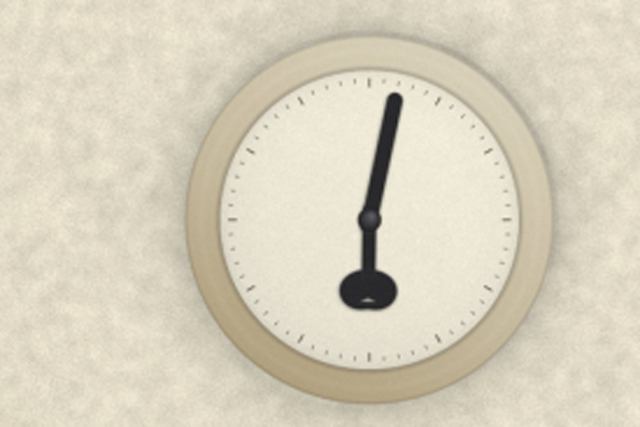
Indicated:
6.02
